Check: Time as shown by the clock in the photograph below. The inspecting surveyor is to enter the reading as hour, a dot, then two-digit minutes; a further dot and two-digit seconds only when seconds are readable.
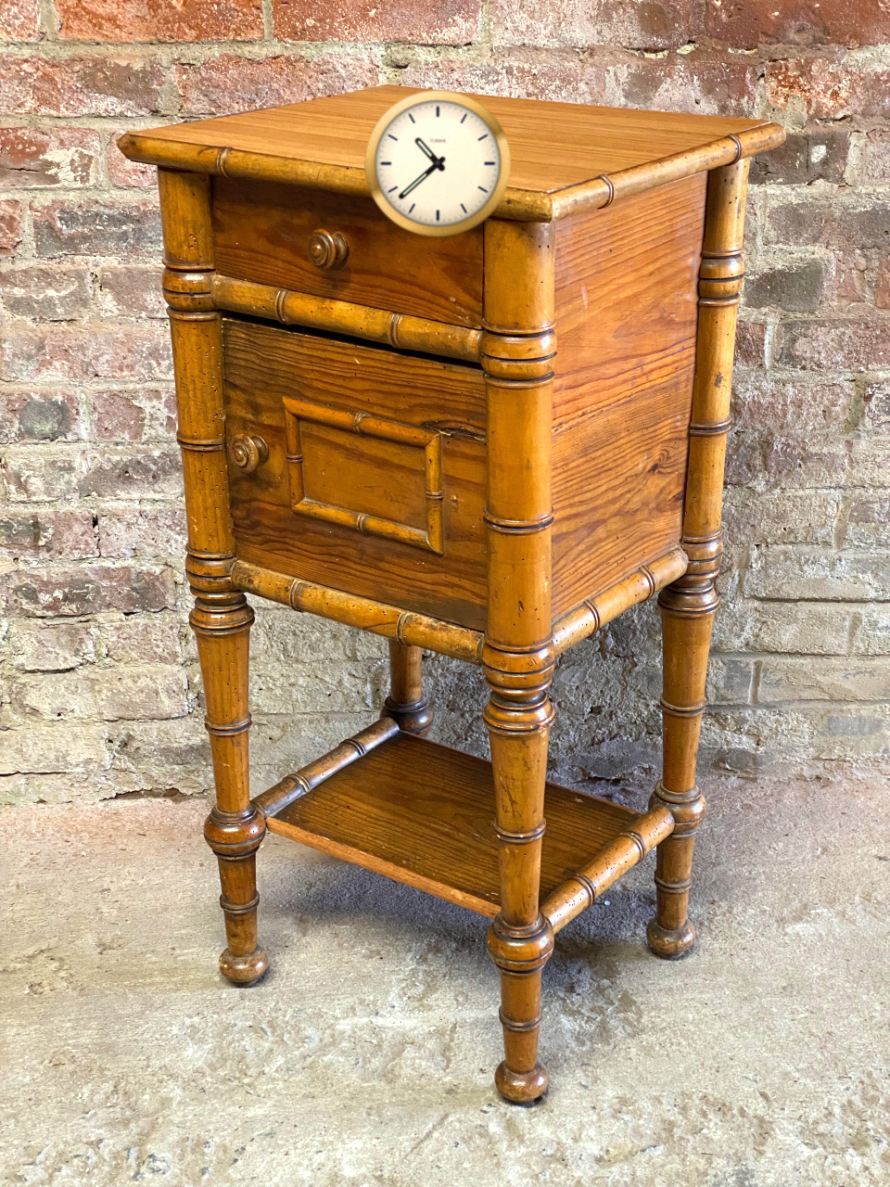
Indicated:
10.38
